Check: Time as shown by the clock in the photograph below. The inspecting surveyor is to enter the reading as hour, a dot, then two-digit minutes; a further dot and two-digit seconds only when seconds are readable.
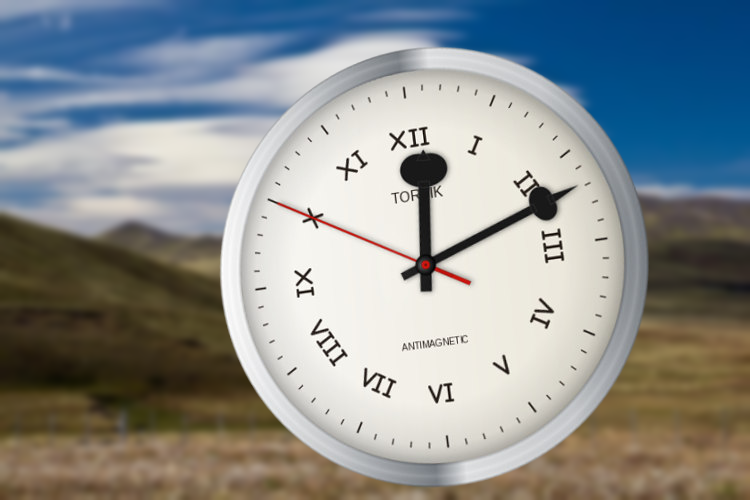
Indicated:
12.11.50
